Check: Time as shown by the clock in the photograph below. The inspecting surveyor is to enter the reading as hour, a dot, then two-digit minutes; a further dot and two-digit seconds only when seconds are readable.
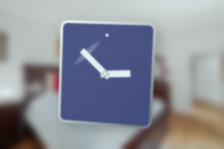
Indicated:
2.52
